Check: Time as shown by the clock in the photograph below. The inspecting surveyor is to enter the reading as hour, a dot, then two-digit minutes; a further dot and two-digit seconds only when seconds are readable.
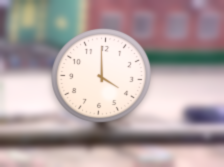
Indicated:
3.59
